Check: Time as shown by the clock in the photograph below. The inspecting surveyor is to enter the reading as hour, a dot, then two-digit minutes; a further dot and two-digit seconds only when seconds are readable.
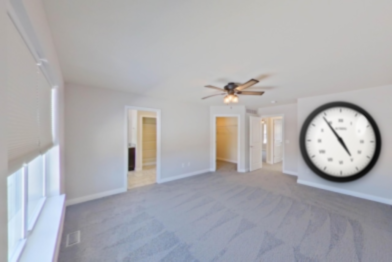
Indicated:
4.54
